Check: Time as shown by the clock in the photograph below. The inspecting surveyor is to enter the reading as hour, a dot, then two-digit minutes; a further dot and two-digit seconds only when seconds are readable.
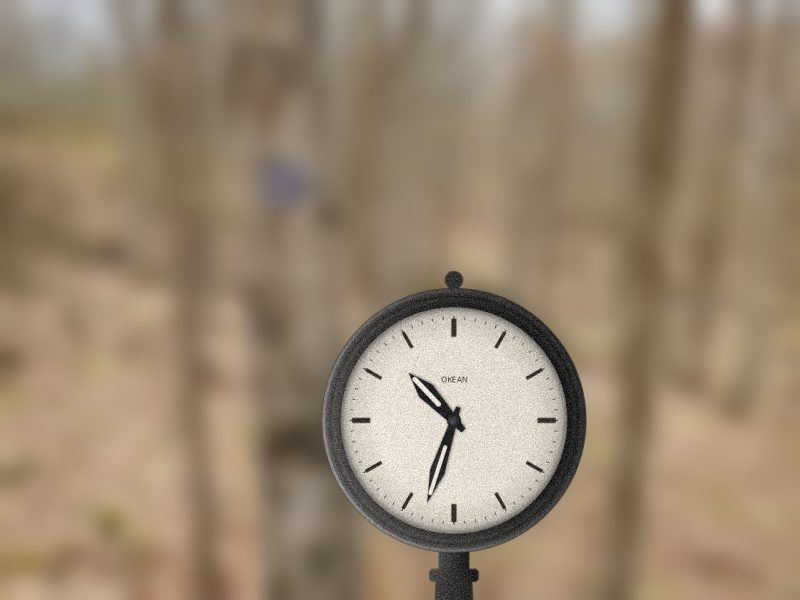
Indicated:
10.33
